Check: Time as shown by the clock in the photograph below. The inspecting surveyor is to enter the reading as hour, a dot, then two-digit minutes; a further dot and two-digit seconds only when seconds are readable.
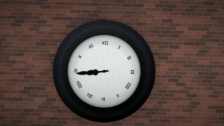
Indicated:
8.44
